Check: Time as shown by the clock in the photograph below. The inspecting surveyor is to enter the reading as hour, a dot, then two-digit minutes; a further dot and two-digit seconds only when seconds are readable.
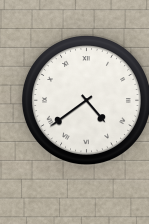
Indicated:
4.39
